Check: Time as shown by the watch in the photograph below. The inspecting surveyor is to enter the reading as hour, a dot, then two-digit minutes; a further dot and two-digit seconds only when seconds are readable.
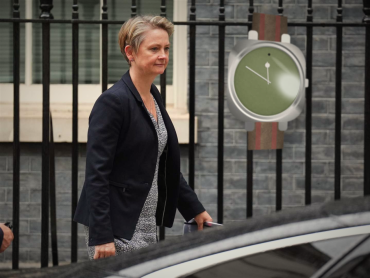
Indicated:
11.50
